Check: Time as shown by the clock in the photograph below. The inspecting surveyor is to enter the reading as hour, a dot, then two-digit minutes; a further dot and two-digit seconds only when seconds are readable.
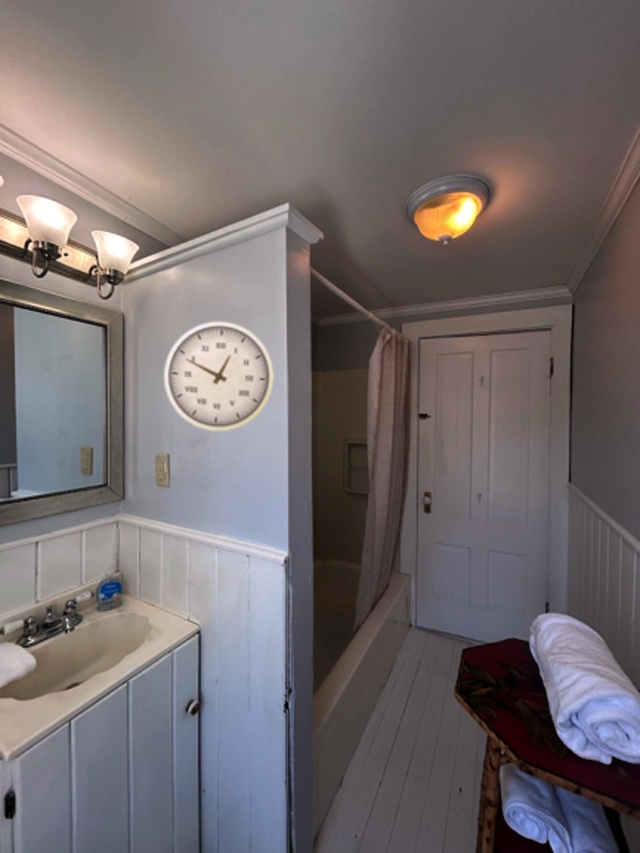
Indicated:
12.49
